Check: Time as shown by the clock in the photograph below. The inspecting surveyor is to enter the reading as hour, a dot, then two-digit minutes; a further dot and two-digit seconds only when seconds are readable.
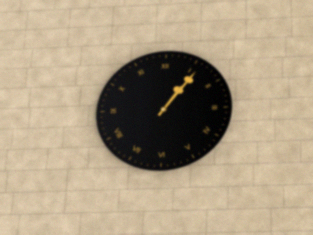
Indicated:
1.06
